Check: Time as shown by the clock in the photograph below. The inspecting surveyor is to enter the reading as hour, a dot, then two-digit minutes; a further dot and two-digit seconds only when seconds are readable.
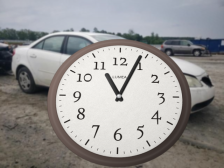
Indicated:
11.04
